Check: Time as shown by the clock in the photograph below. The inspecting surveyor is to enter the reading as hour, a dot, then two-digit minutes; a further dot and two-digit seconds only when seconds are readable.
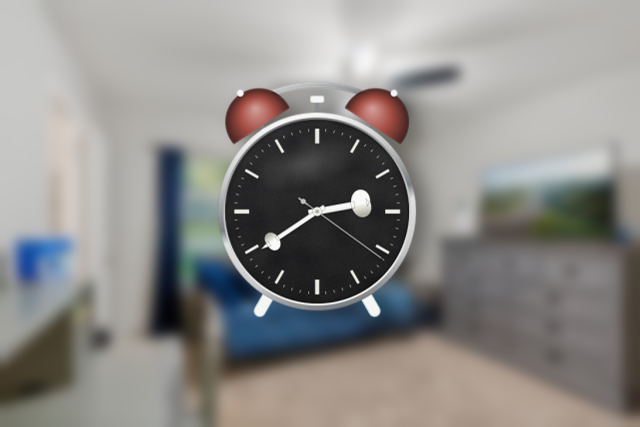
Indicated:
2.39.21
